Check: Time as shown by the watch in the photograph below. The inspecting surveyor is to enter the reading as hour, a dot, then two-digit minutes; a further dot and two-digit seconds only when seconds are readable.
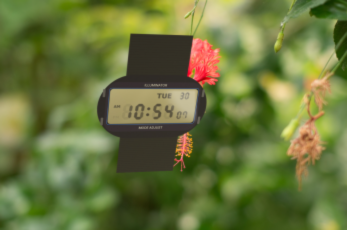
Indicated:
10.54
